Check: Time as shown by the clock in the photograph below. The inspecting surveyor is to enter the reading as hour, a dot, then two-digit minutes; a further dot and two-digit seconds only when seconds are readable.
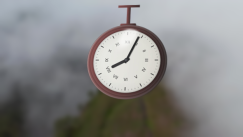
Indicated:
8.04
